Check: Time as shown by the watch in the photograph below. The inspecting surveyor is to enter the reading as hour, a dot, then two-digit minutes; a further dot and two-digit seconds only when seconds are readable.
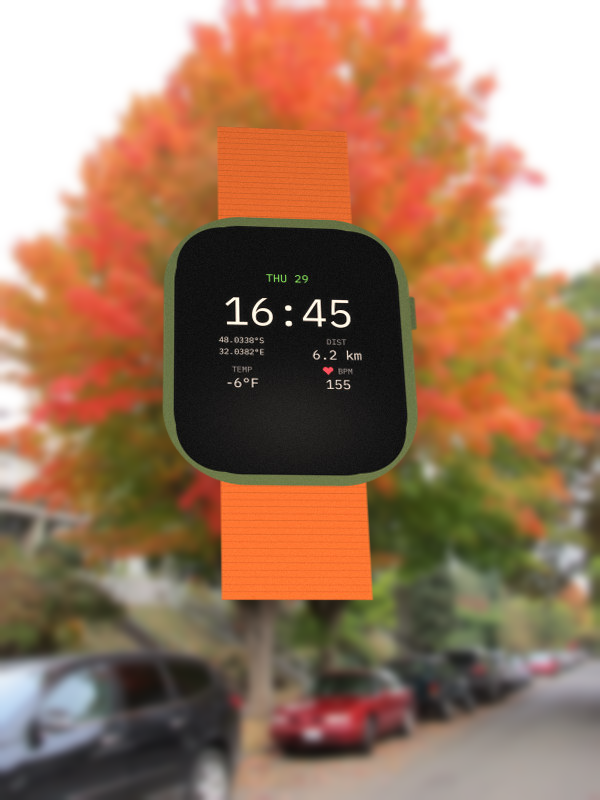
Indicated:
16.45
